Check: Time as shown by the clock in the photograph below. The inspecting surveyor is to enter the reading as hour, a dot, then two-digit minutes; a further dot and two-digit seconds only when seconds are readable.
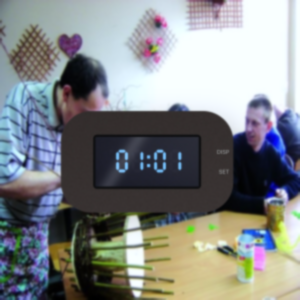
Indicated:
1.01
